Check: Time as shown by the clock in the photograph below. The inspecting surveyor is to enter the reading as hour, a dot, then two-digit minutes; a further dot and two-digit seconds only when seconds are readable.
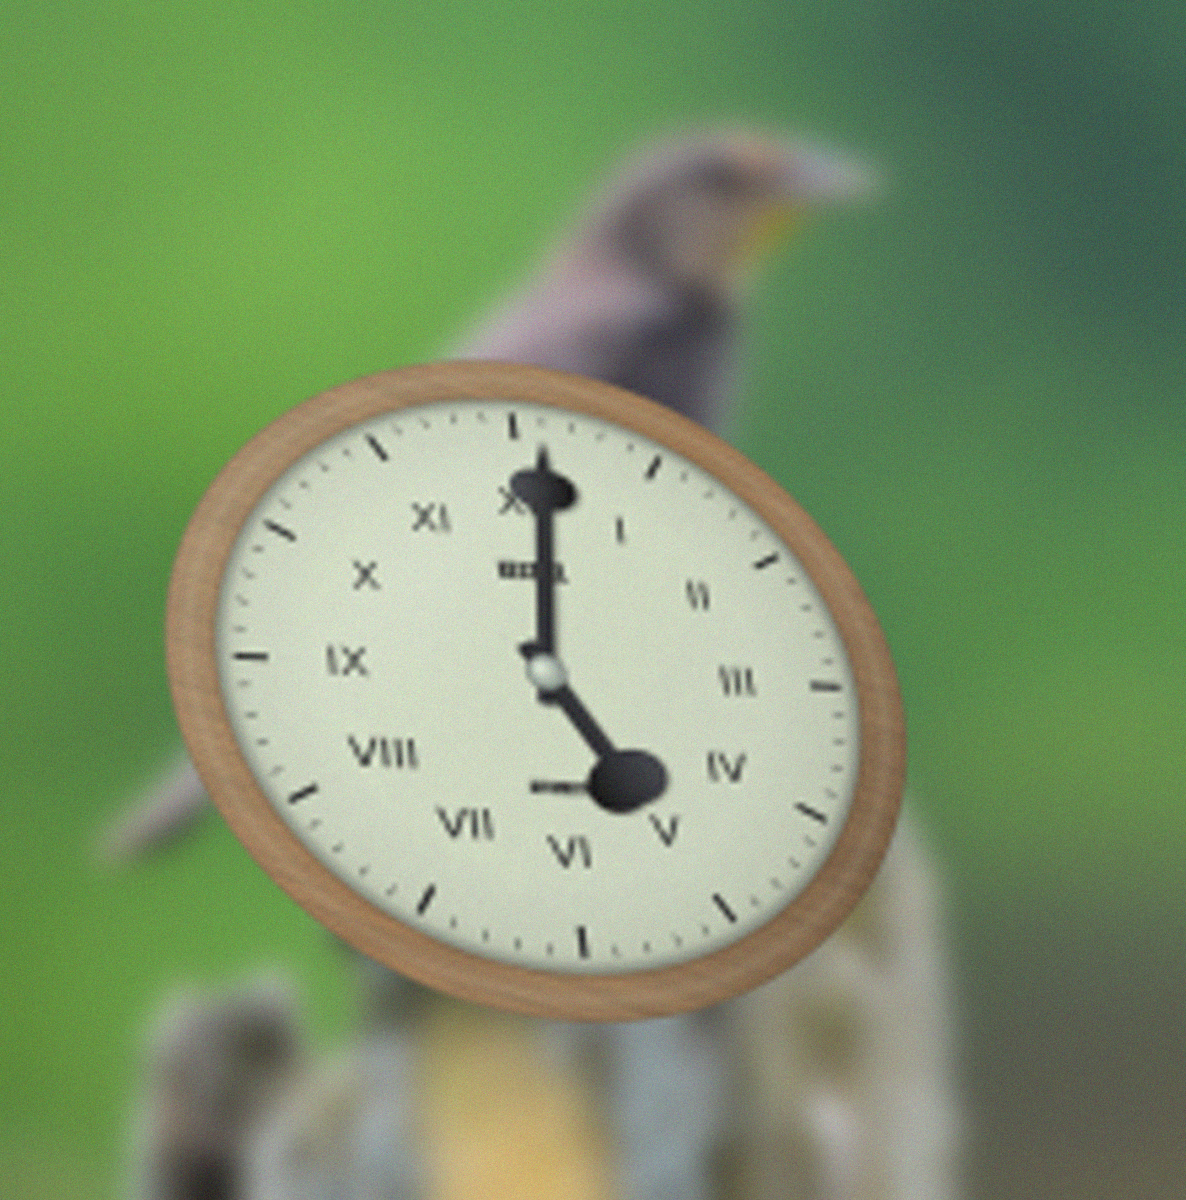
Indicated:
5.01
